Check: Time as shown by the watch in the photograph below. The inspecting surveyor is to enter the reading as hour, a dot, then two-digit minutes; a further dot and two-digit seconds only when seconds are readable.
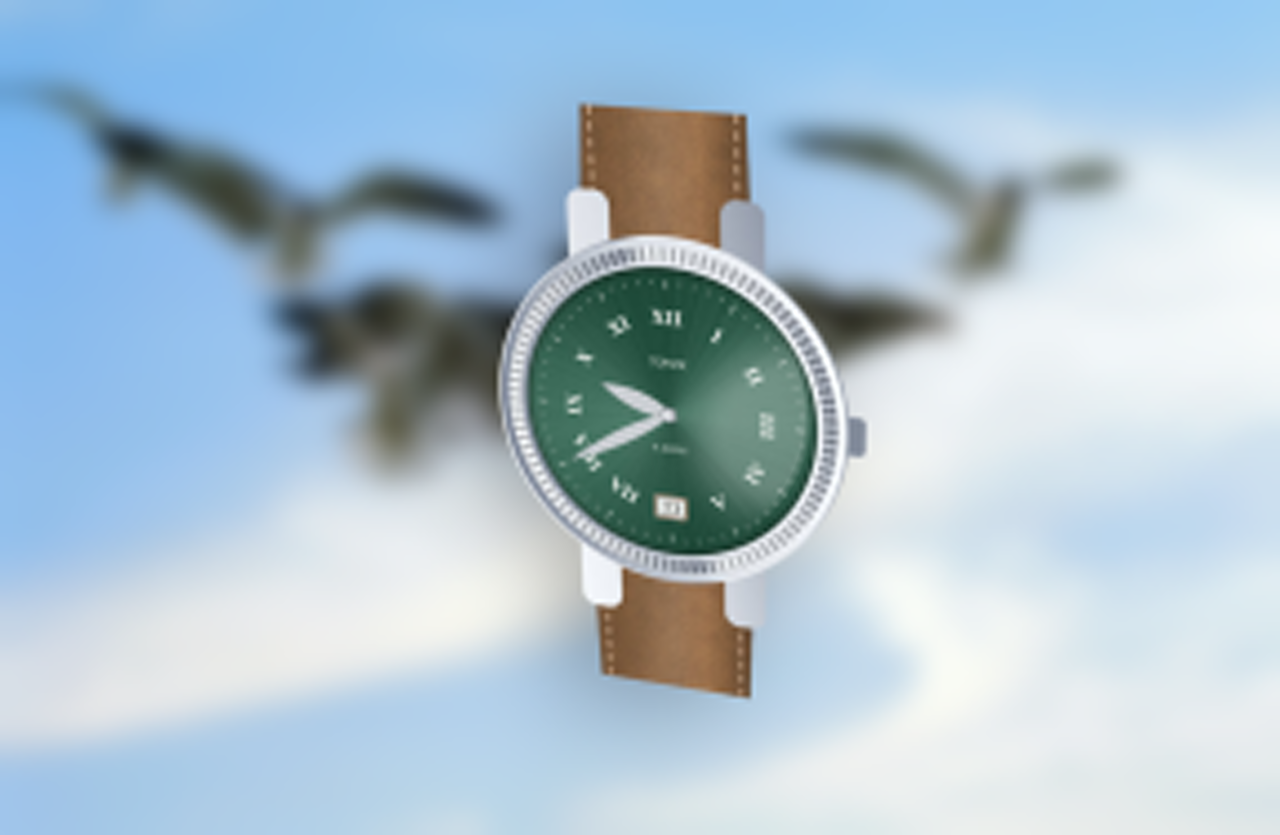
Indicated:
9.40
